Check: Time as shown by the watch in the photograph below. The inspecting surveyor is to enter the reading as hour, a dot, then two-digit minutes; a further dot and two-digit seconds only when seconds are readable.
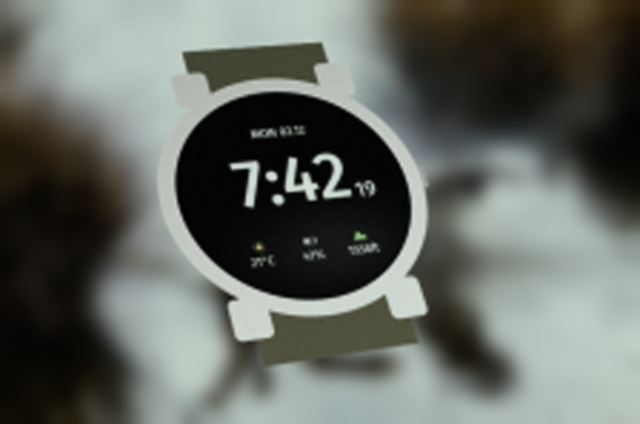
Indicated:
7.42.19
